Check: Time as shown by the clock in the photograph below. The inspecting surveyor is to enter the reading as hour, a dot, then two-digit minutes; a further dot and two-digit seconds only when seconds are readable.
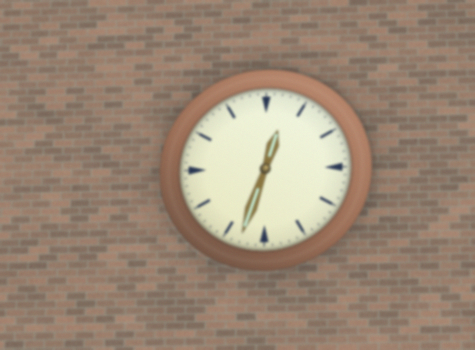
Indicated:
12.33
